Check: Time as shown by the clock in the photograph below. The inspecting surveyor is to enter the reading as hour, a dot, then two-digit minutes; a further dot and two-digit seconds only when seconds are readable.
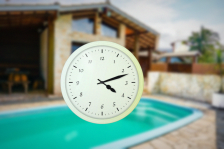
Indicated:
4.12
